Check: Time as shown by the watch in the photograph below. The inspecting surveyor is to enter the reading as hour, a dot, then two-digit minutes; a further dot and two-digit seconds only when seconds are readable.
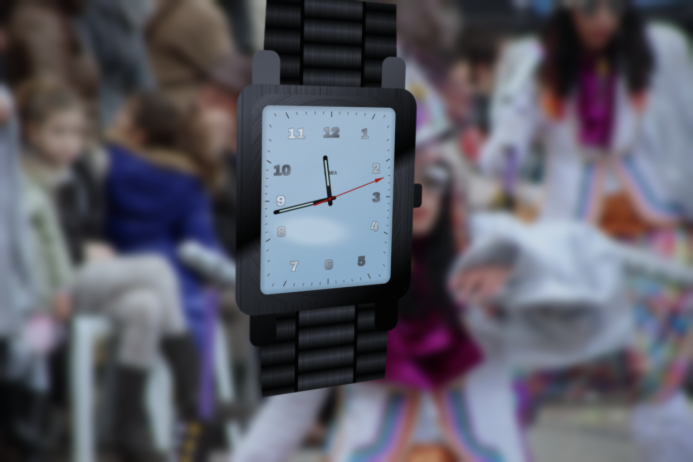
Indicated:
11.43.12
